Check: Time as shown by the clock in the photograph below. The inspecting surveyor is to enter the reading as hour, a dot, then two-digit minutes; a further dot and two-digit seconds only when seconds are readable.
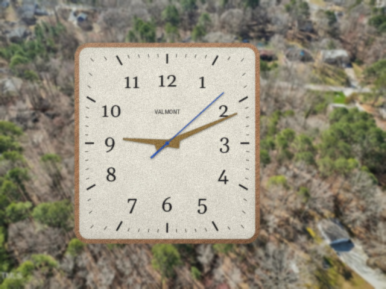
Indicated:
9.11.08
